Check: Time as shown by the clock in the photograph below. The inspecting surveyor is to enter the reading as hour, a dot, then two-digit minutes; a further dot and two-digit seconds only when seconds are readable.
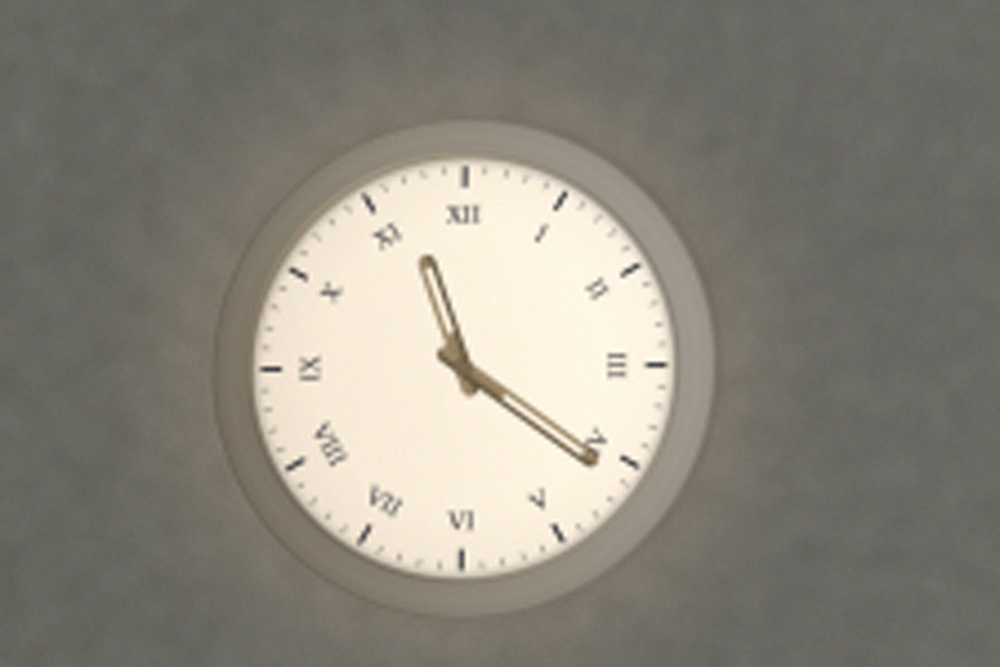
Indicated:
11.21
